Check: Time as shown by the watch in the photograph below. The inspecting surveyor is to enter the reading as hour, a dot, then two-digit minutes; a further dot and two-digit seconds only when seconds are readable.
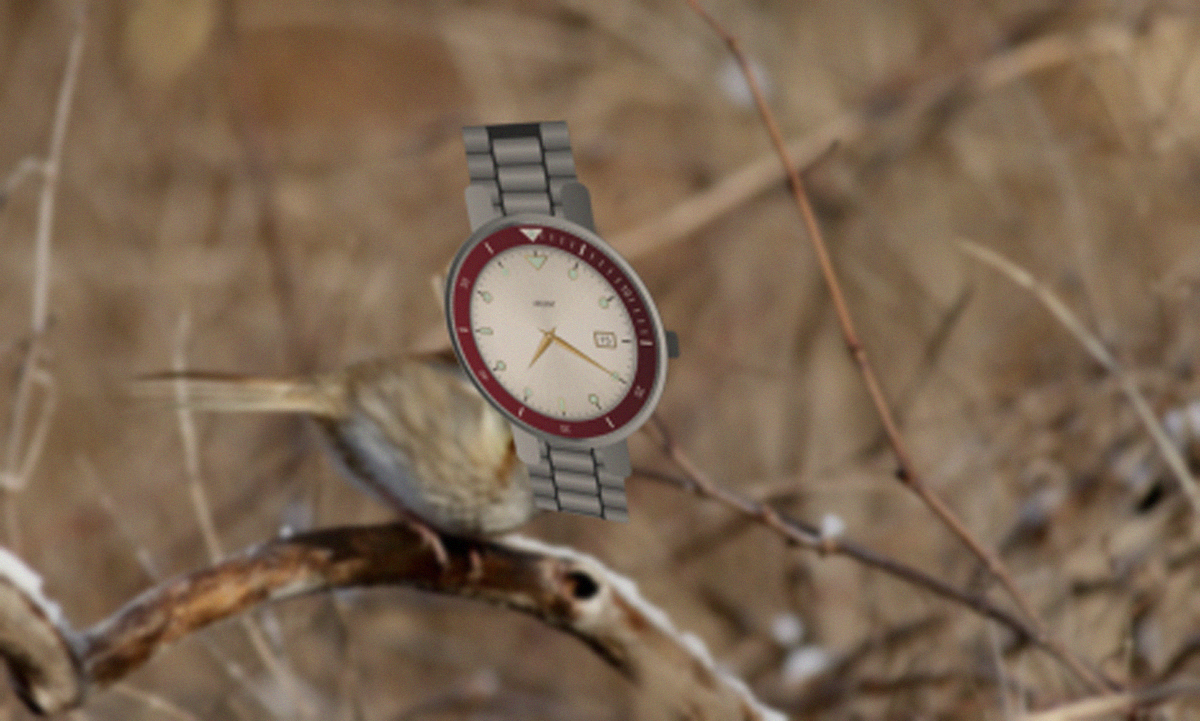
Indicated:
7.20
